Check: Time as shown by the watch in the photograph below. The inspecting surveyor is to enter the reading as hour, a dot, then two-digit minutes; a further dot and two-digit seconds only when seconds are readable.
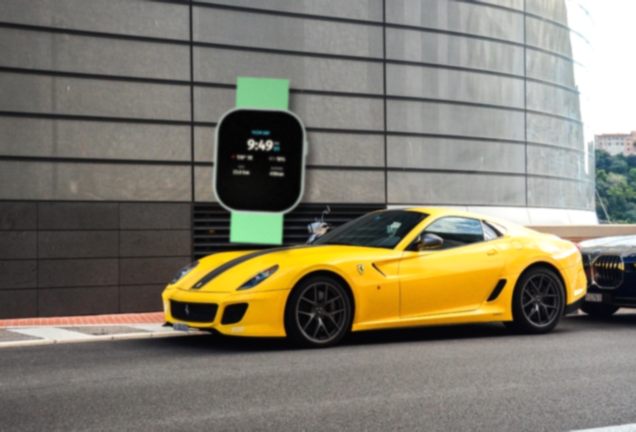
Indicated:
9.49
